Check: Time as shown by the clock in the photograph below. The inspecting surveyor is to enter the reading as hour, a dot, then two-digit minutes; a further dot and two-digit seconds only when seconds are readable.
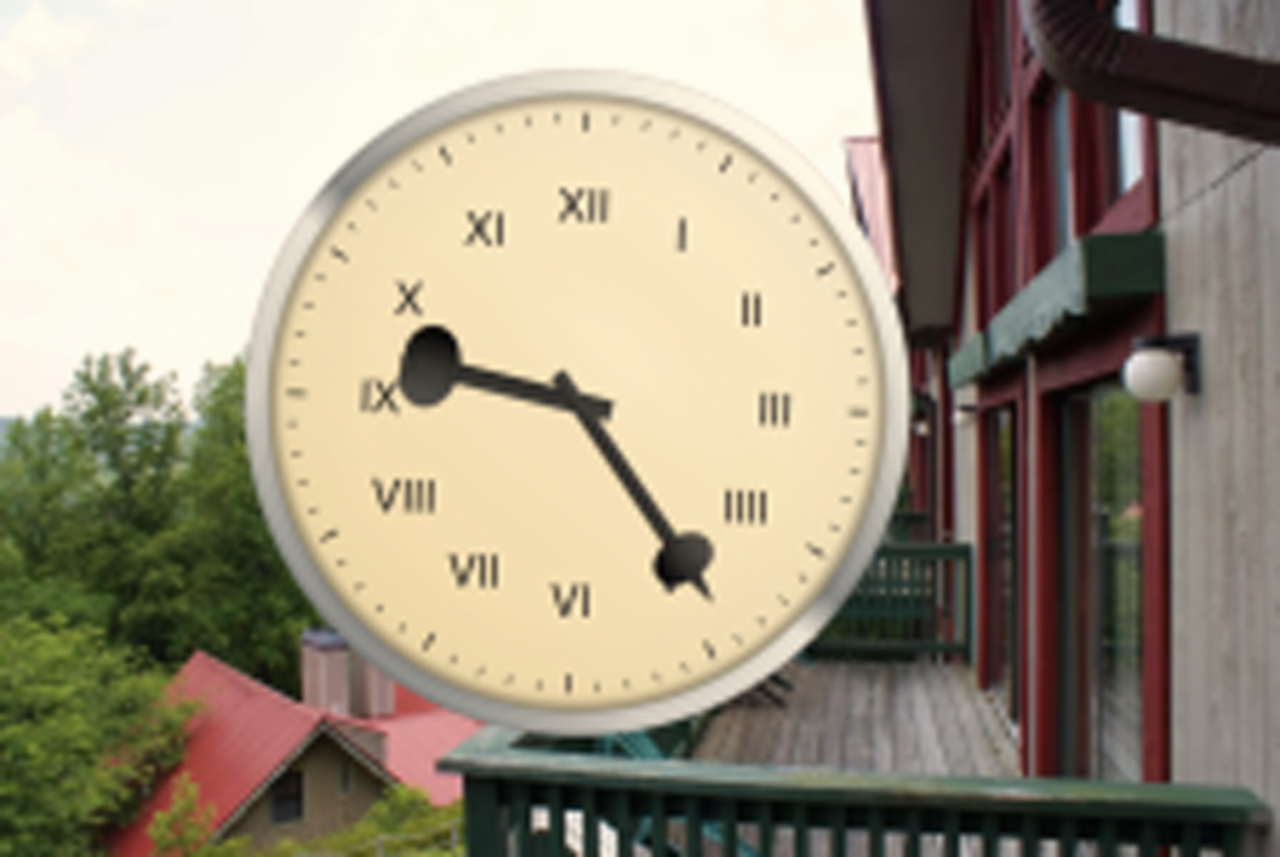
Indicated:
9.24
